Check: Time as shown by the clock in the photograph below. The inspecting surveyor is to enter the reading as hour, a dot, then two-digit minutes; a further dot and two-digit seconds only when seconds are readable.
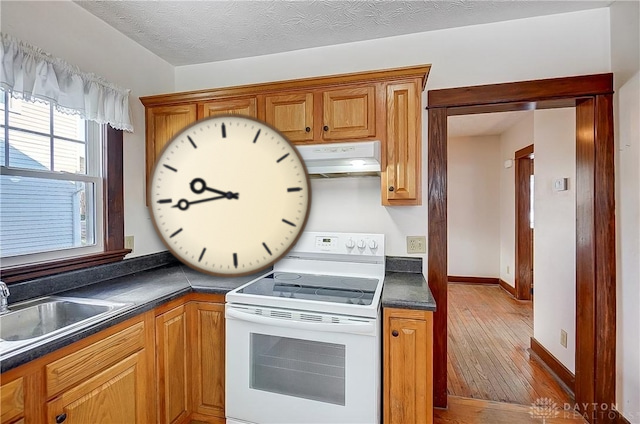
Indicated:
9.44
